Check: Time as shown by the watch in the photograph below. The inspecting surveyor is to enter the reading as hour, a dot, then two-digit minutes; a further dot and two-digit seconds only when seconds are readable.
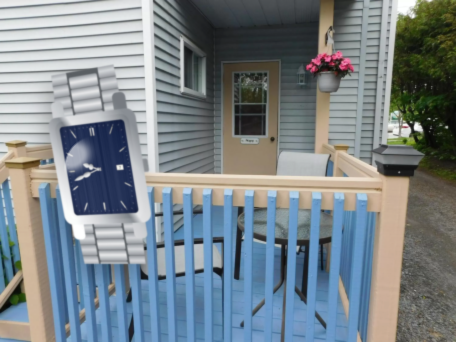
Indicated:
9.42
